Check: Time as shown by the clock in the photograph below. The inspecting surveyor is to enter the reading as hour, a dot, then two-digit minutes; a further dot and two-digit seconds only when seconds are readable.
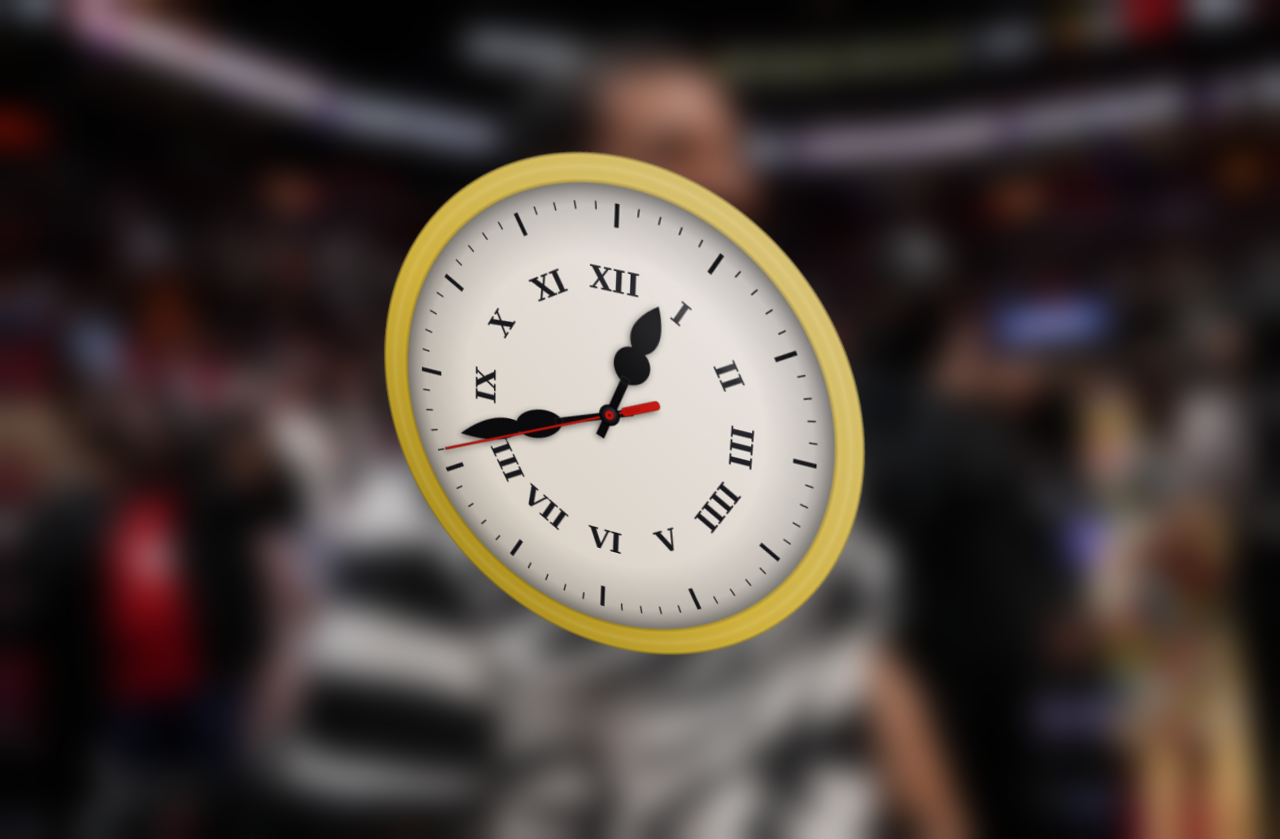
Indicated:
12.41.41
